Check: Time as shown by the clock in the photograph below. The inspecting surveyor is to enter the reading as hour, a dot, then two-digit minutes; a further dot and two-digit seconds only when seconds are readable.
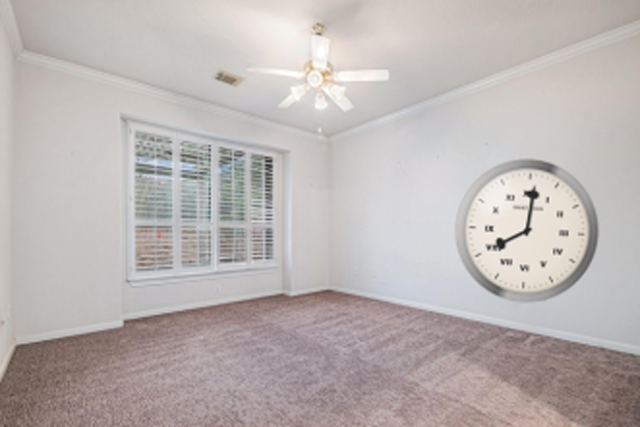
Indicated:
8.01
